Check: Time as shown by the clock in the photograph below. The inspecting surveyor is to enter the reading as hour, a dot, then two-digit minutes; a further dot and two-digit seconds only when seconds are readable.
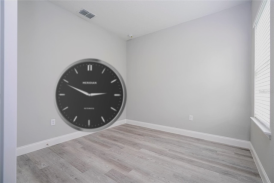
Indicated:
2.49
